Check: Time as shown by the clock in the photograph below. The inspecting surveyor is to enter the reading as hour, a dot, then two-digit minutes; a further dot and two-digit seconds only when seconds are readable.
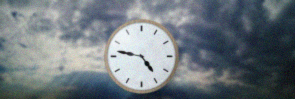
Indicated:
4.47
